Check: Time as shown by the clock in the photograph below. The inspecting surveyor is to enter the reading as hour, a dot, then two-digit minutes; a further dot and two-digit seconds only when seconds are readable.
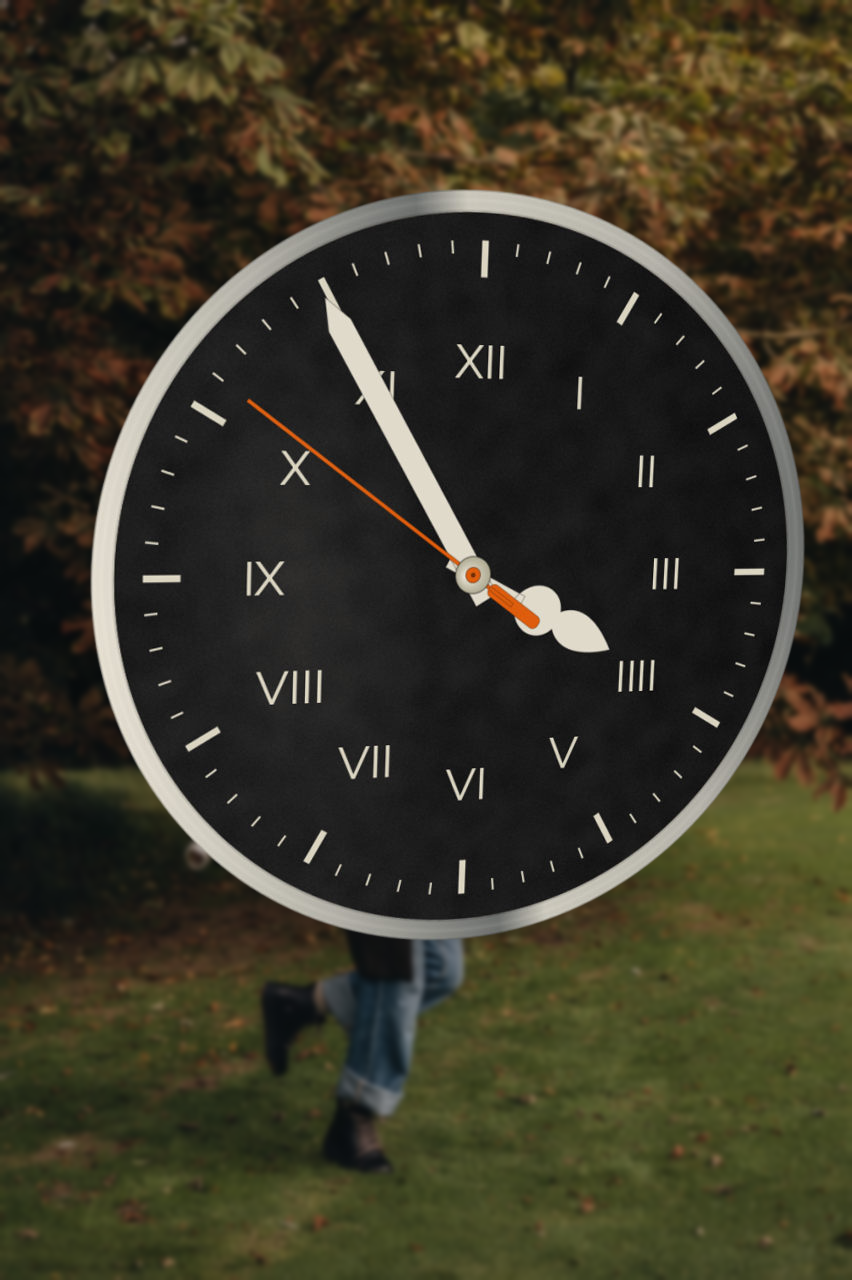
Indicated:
3.54.51
